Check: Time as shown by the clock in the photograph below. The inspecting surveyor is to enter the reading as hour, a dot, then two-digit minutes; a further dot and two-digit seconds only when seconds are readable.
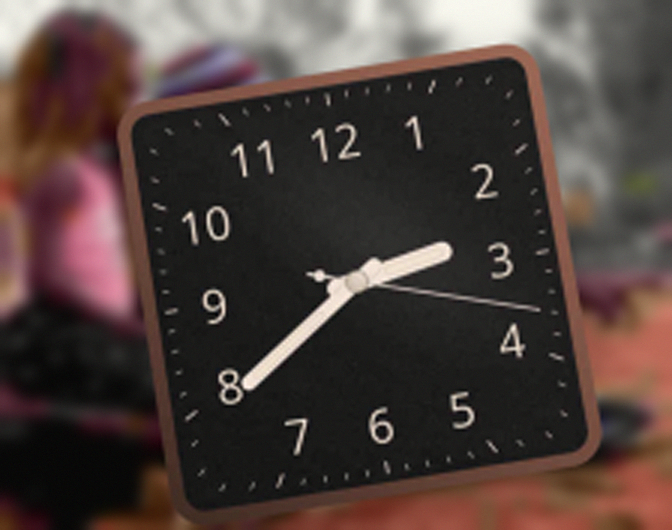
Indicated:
2.39.18
